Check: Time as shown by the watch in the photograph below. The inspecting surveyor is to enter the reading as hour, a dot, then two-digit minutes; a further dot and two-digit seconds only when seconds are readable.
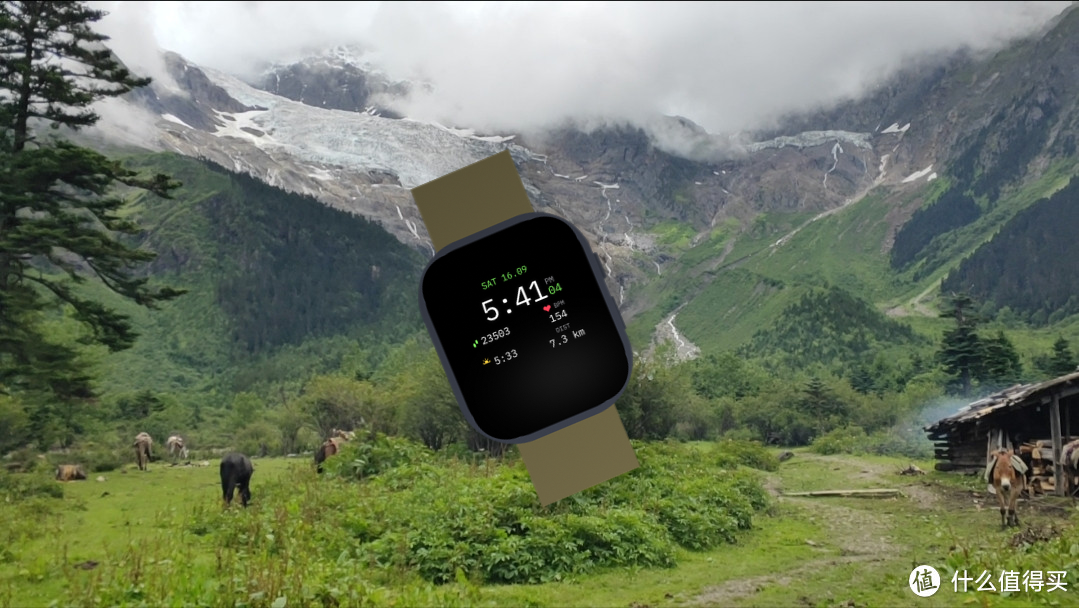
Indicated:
5.41.04
